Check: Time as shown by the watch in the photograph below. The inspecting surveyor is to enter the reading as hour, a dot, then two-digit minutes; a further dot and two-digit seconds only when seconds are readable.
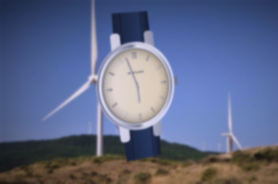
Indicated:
5.57
